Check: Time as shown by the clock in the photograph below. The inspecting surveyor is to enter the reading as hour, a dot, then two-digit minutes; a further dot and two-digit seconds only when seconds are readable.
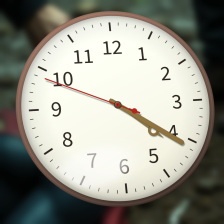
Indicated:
4.20.49
